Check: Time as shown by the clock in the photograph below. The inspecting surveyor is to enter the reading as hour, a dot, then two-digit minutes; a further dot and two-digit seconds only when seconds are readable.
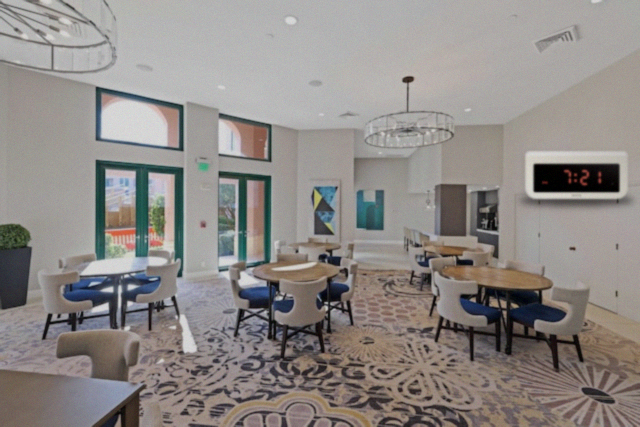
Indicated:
7.21
